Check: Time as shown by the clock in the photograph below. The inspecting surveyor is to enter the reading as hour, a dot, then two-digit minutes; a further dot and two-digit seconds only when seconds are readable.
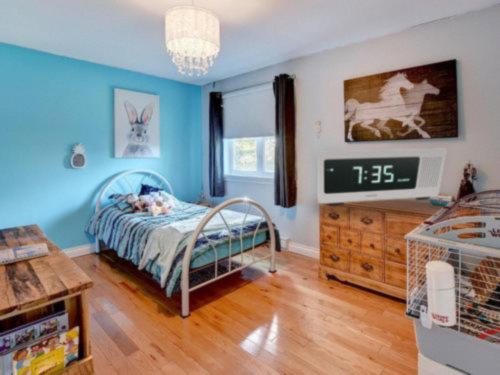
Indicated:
7.35
